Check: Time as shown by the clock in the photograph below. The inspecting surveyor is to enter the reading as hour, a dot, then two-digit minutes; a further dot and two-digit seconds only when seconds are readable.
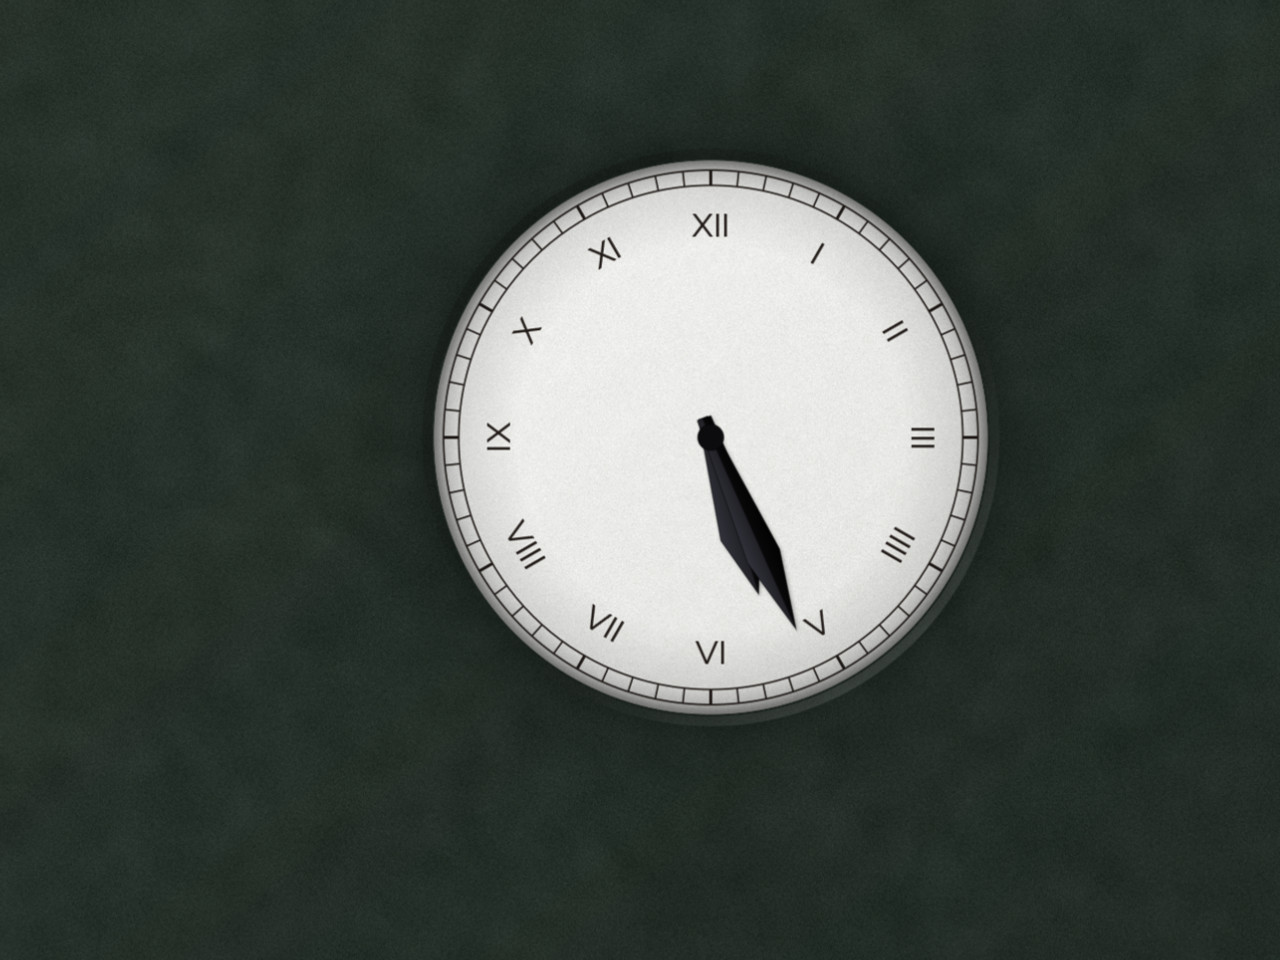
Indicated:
5.26
